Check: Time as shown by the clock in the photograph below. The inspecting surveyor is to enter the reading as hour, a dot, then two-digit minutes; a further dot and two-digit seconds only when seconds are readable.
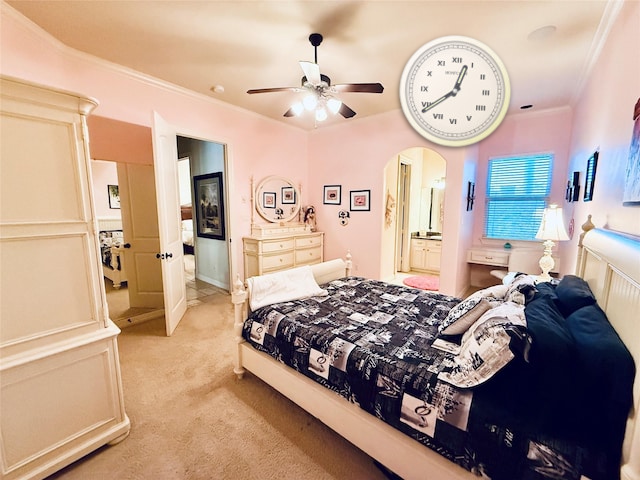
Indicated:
12.39
